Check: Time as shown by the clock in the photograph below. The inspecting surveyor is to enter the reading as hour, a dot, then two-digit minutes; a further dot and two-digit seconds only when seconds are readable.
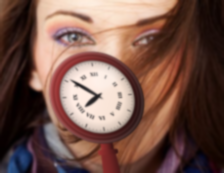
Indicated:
7.51
